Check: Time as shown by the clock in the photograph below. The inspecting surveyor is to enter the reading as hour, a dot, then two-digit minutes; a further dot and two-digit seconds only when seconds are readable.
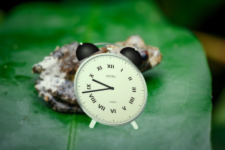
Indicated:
9.43
